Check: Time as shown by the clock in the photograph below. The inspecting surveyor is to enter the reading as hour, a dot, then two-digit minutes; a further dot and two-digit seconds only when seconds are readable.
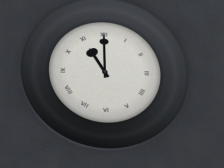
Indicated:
11.00
